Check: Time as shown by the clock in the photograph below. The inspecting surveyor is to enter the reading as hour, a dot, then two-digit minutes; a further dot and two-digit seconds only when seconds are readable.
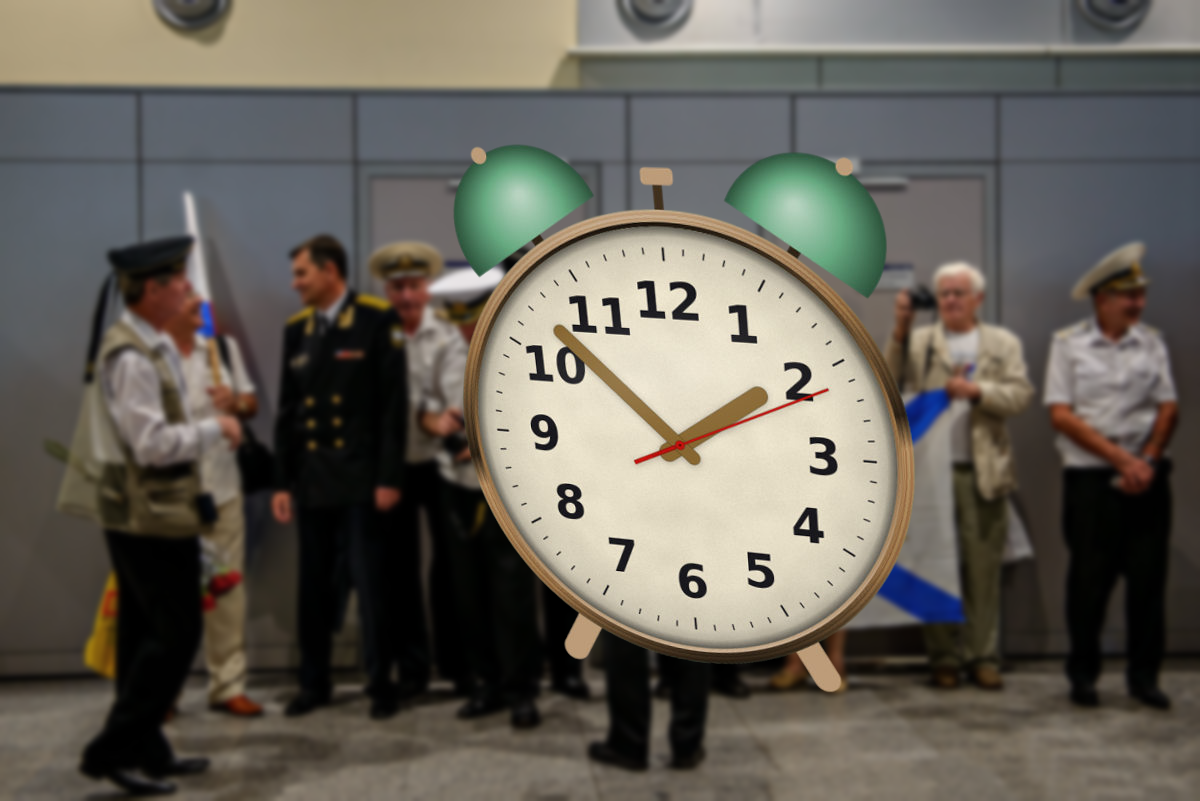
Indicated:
1.52.11
